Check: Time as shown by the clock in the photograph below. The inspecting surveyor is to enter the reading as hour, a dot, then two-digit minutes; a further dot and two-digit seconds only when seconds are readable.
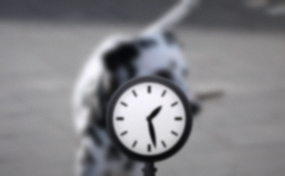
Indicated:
1.28
